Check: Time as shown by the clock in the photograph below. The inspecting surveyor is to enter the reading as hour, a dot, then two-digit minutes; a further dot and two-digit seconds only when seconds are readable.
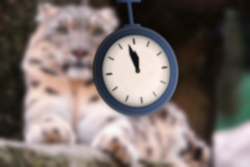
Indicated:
11.58
